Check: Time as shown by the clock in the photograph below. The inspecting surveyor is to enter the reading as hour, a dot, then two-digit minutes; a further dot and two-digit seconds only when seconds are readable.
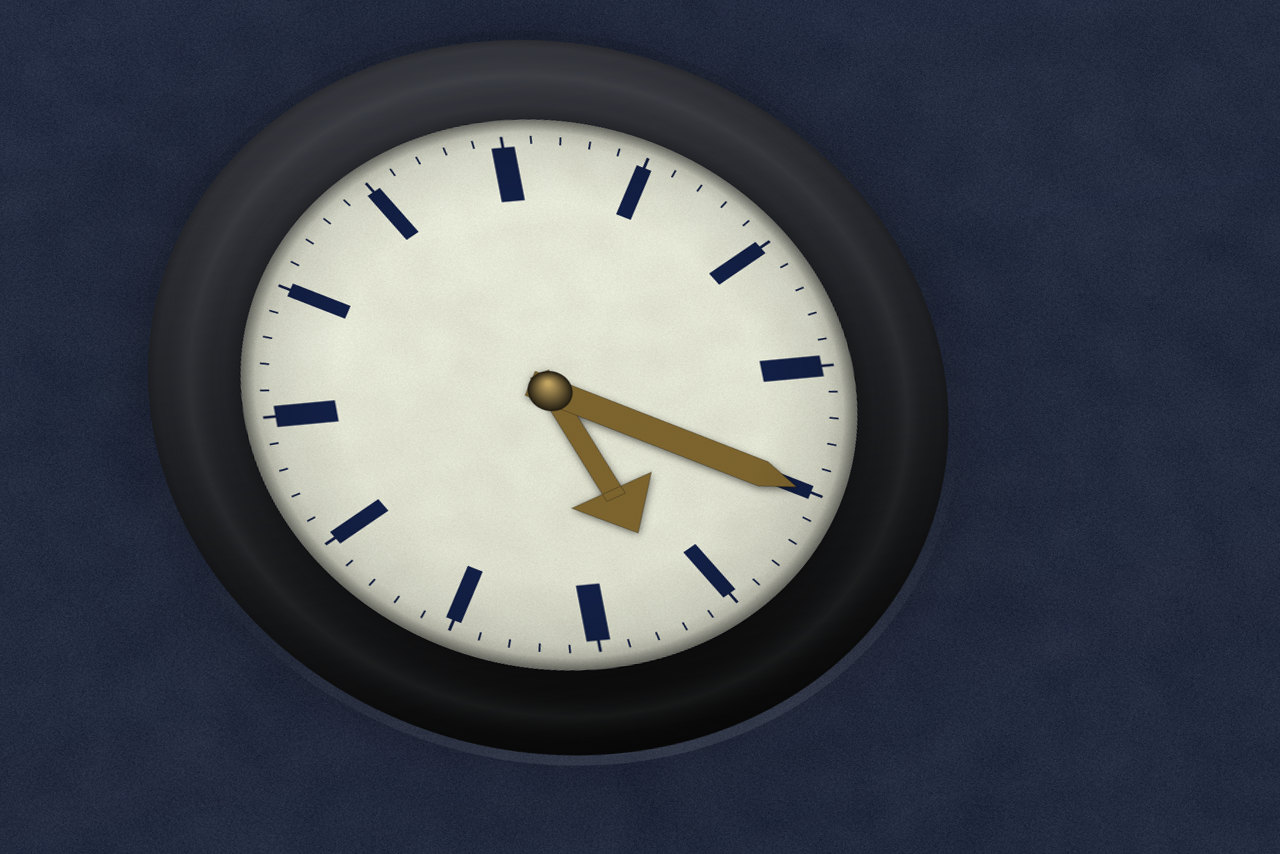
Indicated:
5.20
